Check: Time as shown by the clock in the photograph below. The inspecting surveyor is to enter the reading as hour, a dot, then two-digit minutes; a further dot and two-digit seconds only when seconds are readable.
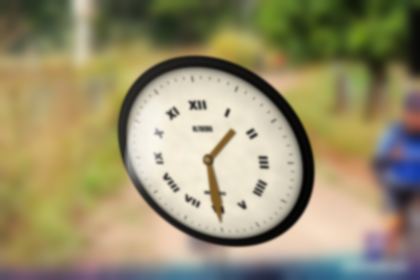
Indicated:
1.30
